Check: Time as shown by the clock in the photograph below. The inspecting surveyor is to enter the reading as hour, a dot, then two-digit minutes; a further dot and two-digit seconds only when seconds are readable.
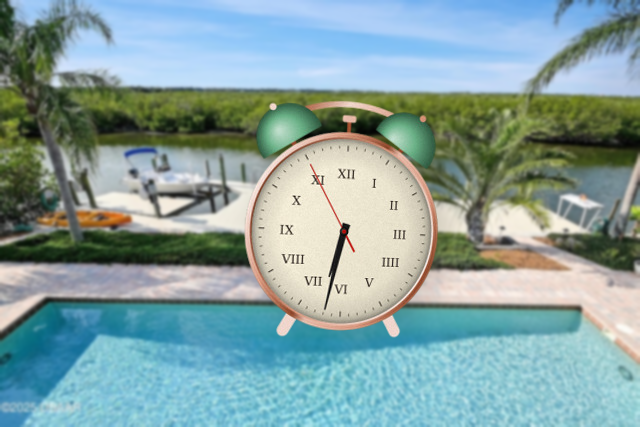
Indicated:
6.31.55
